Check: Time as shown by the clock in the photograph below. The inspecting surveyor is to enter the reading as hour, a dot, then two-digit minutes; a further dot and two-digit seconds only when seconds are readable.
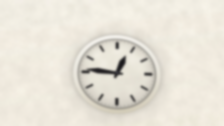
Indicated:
12.46
